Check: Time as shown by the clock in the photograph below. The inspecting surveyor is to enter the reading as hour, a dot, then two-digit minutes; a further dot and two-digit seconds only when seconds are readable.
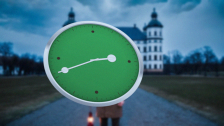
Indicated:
2.41
